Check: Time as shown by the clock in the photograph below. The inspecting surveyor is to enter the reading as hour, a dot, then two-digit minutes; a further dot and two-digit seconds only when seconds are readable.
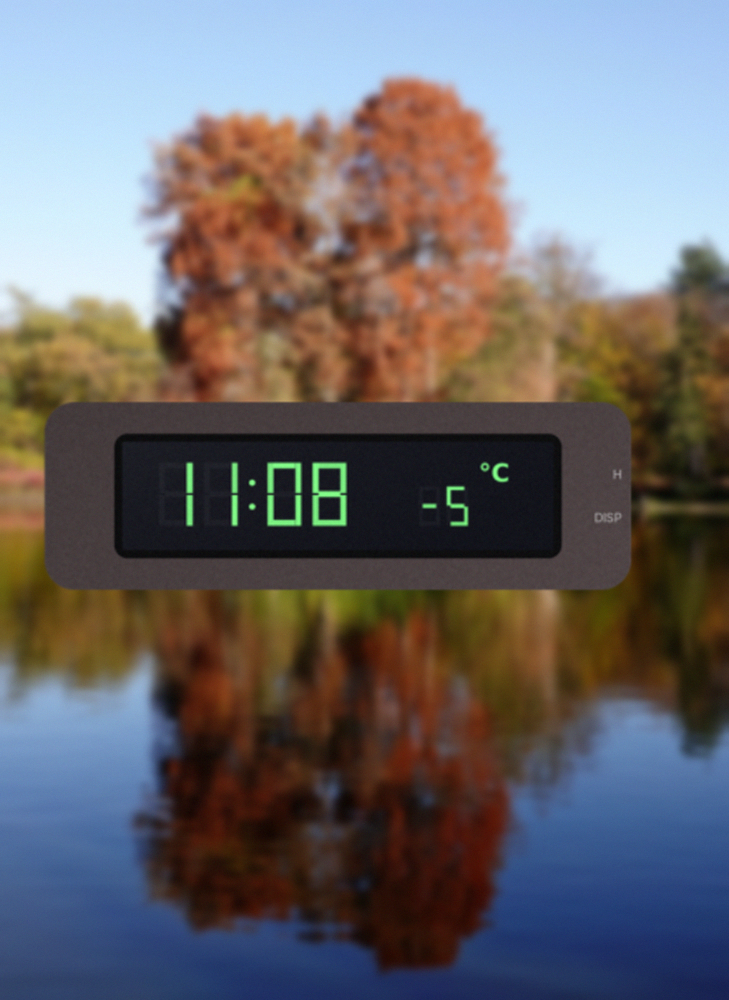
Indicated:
11.08
